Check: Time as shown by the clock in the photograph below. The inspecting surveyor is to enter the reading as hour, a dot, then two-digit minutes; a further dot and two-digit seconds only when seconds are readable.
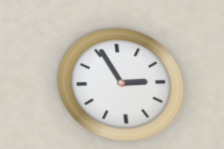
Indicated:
2.56
